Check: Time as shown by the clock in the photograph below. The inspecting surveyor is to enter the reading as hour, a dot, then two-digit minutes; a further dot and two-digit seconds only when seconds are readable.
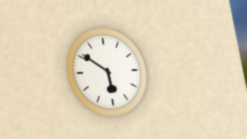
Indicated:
5.51
